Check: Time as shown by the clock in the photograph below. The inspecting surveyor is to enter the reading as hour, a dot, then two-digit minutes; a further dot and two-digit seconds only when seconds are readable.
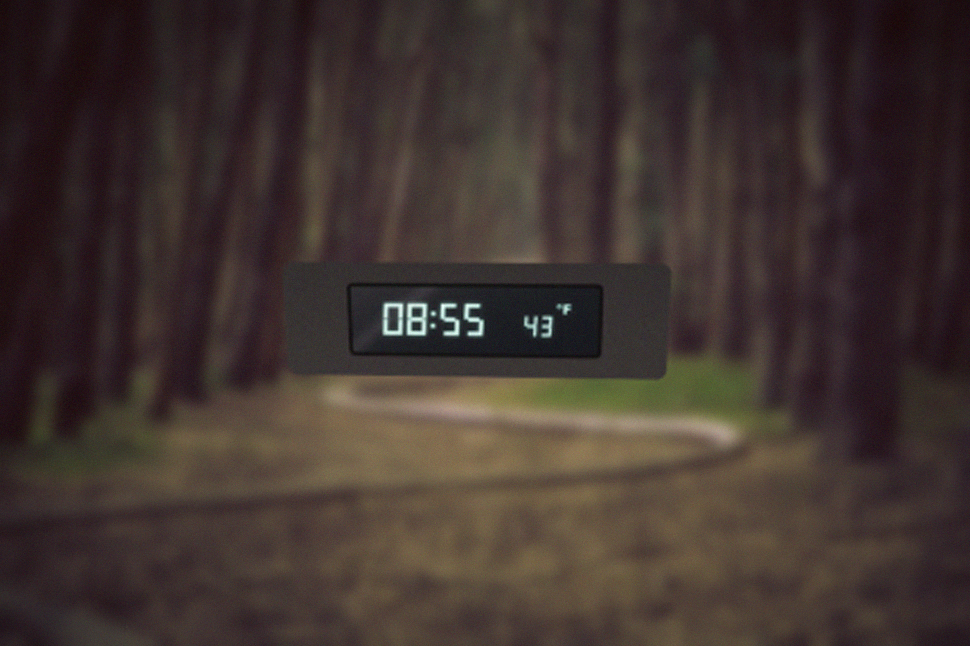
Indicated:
8.55
